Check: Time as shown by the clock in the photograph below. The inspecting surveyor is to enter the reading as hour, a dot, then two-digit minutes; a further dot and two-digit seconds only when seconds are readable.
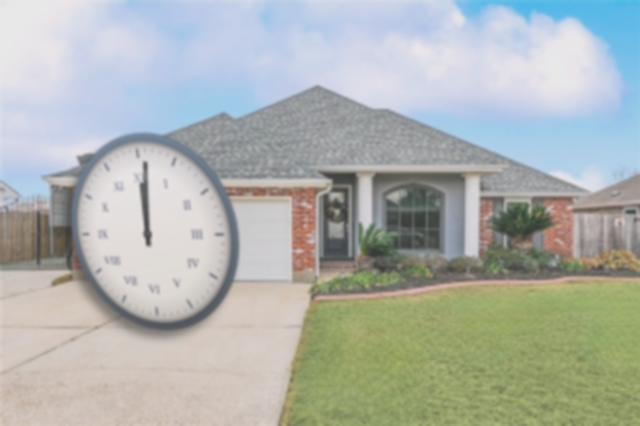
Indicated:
12.01
